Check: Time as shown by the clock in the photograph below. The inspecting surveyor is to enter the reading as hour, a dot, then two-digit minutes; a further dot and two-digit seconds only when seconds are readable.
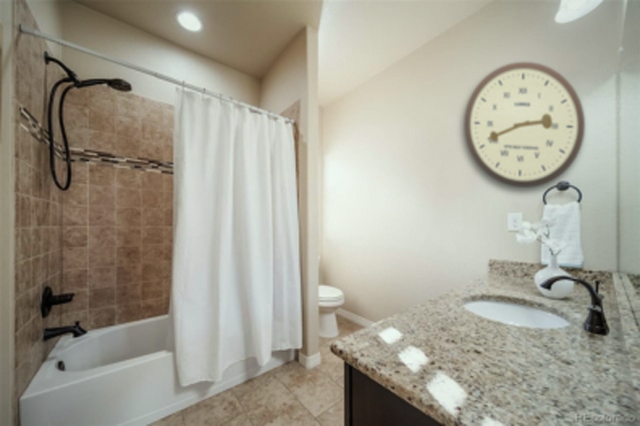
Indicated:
2.41
